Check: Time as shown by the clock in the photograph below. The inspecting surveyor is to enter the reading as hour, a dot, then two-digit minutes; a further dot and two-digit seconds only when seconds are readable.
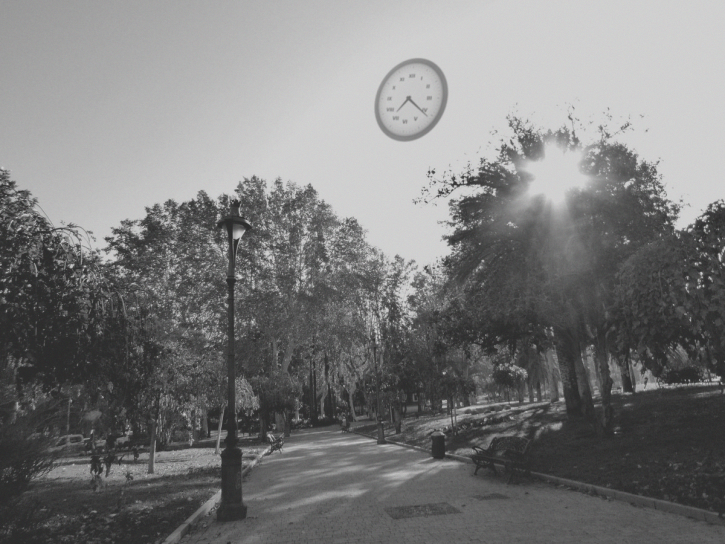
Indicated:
7.21
